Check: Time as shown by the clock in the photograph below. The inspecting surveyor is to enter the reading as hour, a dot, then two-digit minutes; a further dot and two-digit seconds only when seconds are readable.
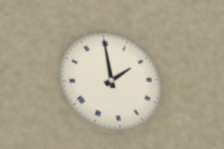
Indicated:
2.00
